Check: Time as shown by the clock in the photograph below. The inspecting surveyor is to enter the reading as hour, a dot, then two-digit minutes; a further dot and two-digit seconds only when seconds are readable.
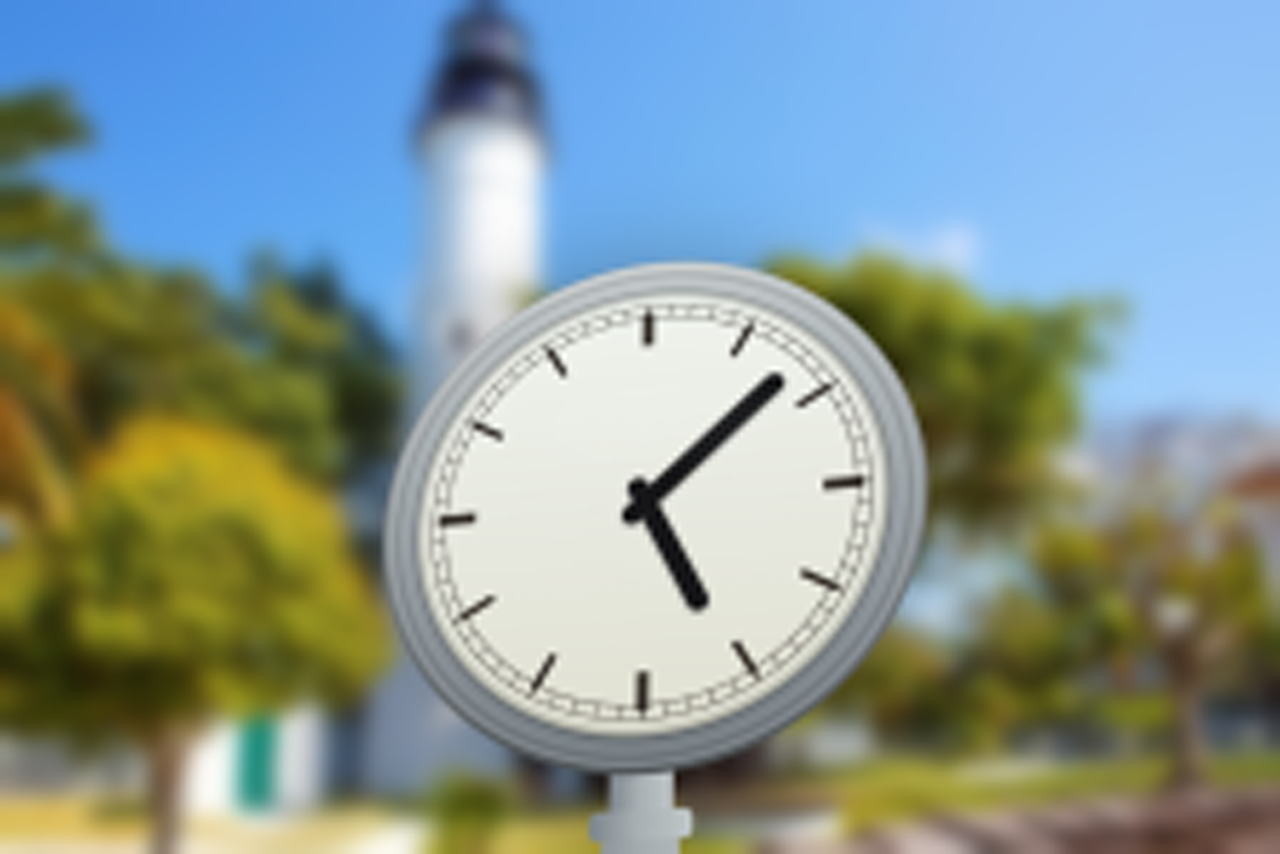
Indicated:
5.08
